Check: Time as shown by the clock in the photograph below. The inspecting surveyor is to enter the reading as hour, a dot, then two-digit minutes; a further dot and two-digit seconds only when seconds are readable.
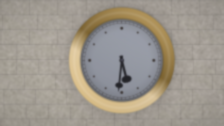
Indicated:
5.31
